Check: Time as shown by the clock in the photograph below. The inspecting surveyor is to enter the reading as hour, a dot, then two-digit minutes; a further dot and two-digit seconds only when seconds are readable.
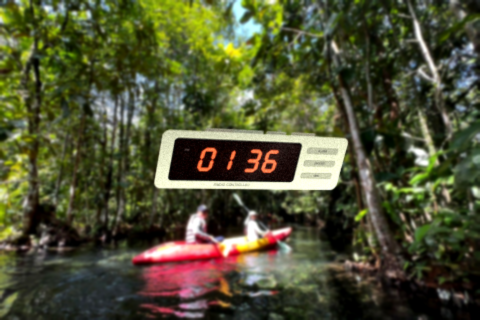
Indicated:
1.36
